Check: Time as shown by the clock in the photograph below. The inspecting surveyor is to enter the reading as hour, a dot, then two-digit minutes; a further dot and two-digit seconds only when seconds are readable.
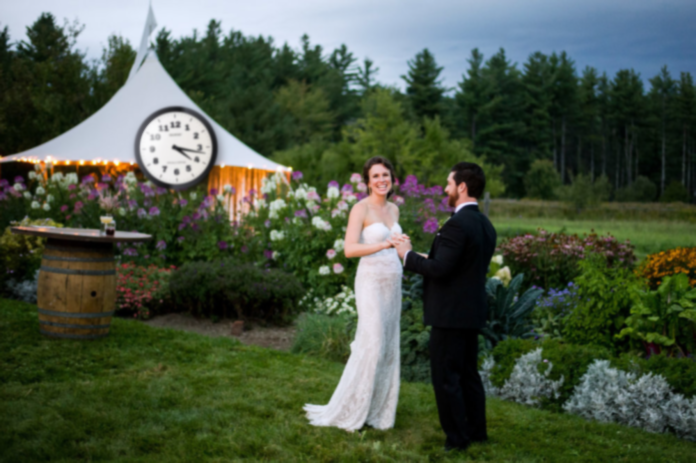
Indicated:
4.17
